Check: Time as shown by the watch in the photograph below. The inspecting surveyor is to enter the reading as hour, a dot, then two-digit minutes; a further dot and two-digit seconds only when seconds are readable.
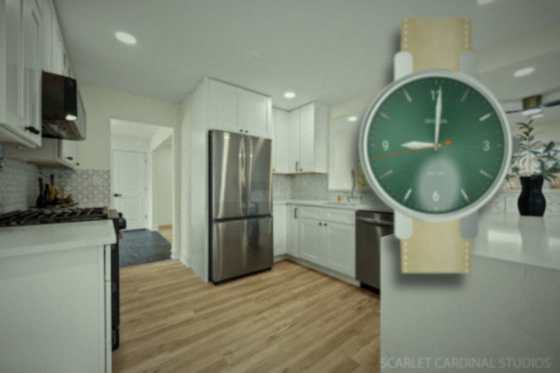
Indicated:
9.00.43
